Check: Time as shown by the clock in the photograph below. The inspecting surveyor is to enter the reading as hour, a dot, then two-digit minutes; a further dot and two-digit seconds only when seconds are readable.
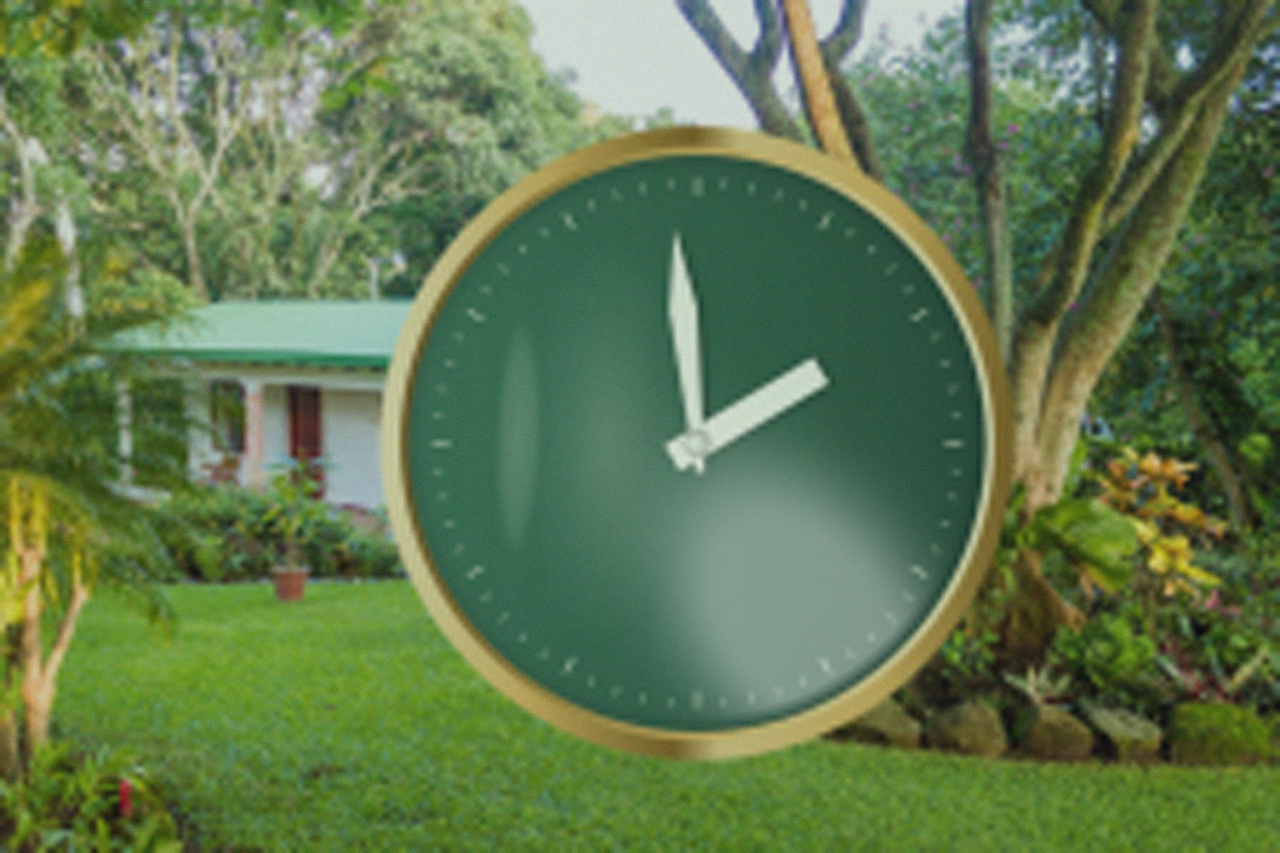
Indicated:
1.59
